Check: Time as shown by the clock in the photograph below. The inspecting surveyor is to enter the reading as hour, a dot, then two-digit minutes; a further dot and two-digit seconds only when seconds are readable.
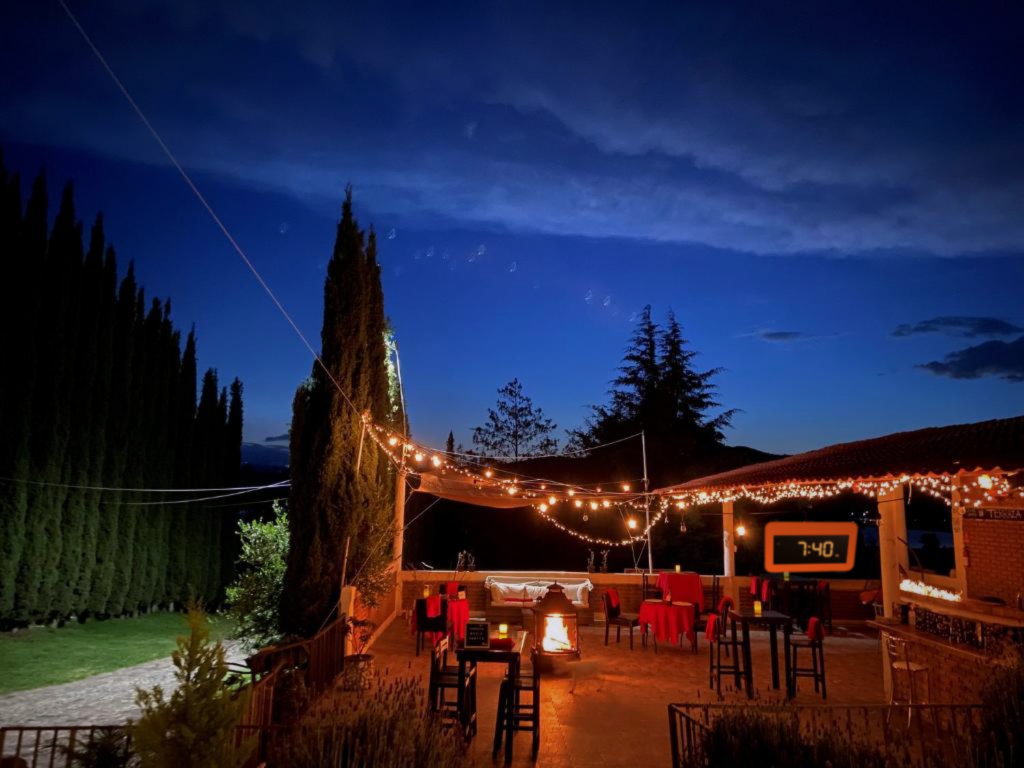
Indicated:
7.40
